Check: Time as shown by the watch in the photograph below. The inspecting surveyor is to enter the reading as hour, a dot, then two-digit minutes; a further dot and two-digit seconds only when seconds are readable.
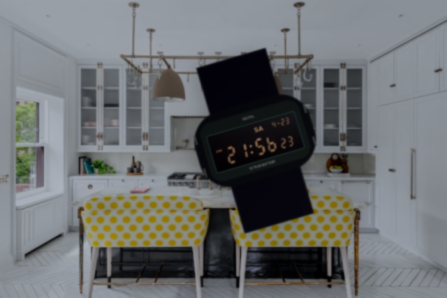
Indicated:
21.56.23
